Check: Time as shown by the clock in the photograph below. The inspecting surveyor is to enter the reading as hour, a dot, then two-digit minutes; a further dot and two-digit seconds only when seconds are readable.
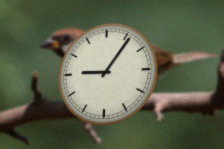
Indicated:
9.06
